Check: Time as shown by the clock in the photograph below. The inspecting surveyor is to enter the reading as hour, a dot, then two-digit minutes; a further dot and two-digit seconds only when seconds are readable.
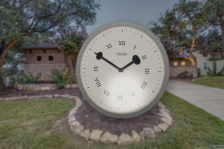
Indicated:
1.50
